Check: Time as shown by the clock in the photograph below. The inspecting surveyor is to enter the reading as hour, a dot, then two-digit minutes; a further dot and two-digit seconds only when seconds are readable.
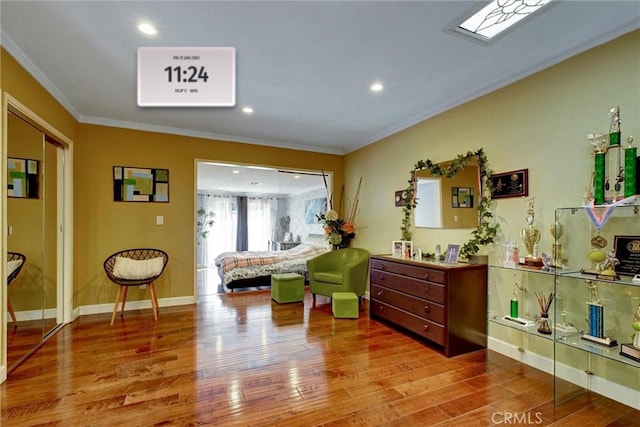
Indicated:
11.24
